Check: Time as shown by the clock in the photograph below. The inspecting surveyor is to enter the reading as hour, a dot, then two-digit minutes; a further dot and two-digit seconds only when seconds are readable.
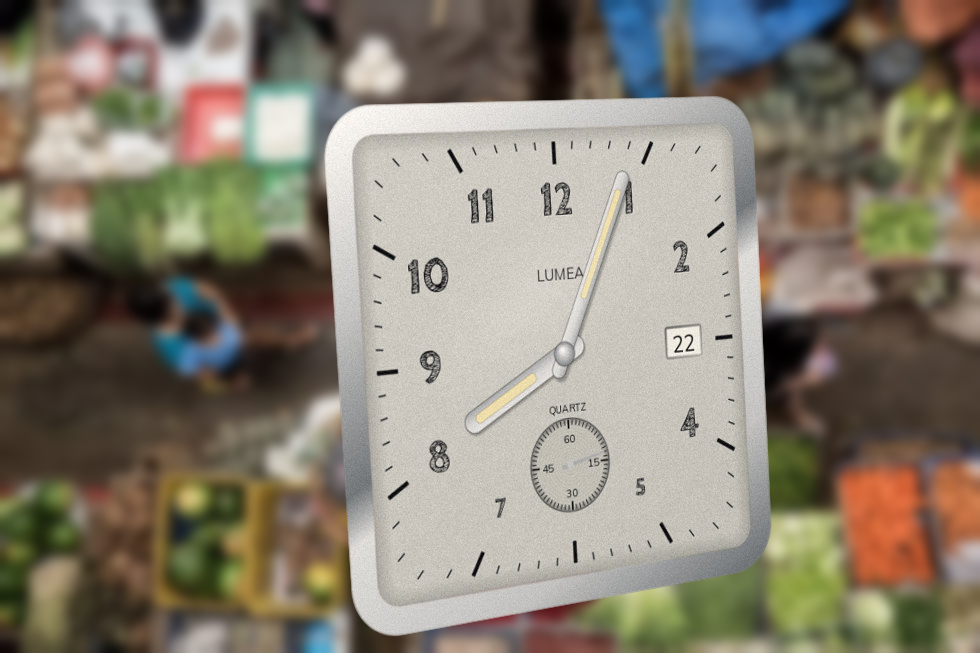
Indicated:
8.04.13
